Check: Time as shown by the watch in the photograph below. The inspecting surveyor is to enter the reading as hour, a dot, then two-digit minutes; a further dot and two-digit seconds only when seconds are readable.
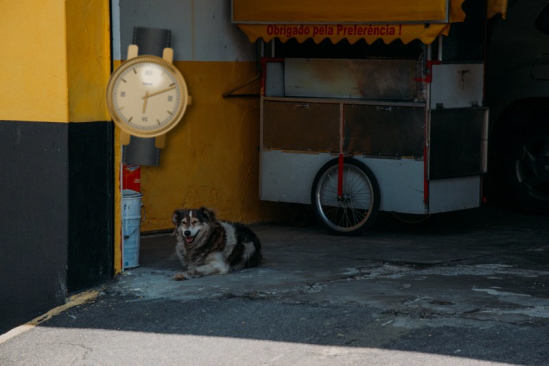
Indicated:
6.11
